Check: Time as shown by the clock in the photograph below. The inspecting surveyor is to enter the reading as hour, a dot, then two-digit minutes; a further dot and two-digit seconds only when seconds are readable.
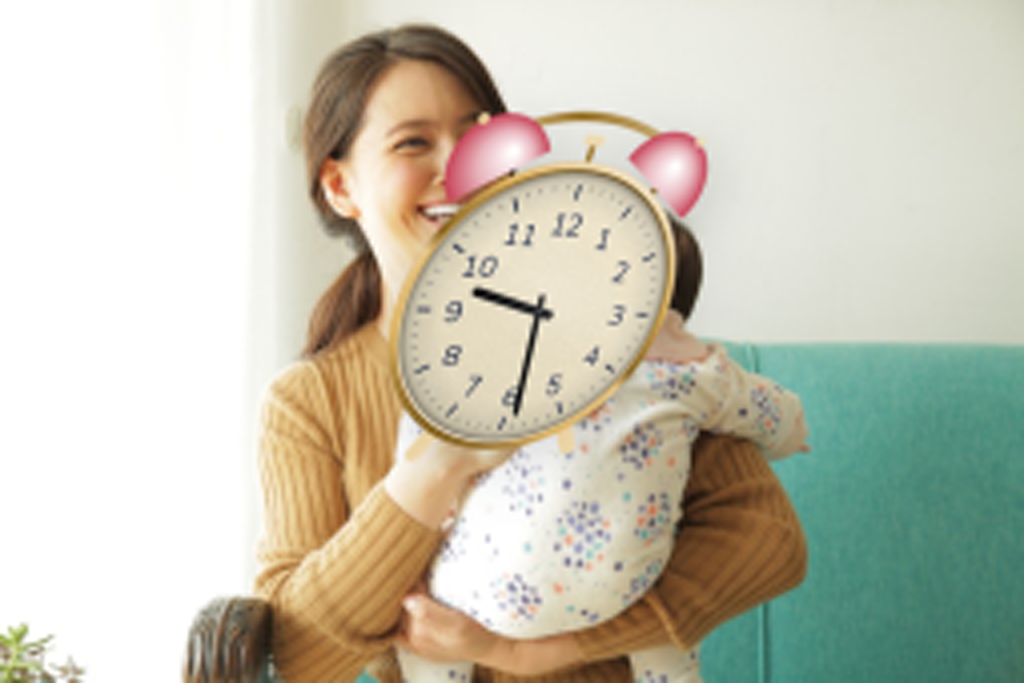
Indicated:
9.29
